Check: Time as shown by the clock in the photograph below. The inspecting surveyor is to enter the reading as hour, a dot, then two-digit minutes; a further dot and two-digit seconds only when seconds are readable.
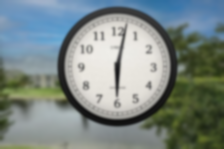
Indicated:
6.02
